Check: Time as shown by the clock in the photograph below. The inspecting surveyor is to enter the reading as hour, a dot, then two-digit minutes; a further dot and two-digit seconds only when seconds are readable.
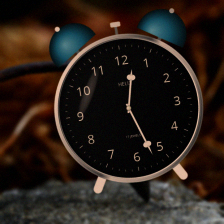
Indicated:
12.27
